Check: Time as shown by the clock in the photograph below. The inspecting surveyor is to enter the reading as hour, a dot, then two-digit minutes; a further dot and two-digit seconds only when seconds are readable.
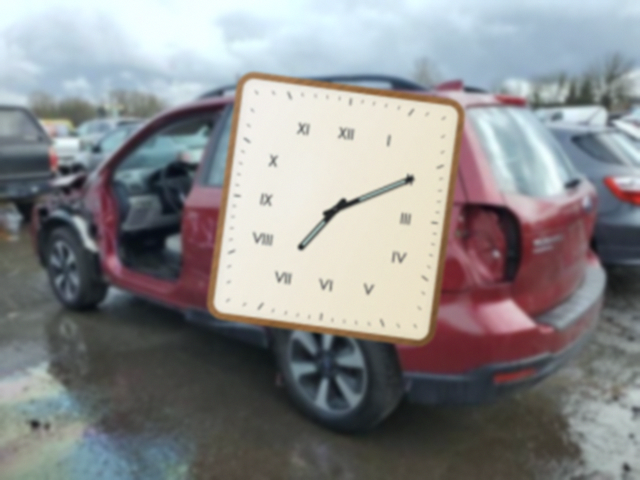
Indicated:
7.10
